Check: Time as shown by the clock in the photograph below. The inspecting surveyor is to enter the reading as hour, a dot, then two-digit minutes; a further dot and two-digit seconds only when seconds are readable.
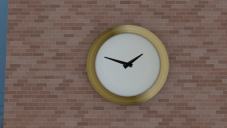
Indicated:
1.48
